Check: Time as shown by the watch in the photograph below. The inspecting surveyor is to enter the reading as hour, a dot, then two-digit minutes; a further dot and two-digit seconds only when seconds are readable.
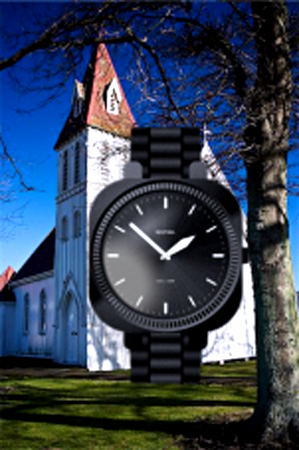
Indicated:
1.52
